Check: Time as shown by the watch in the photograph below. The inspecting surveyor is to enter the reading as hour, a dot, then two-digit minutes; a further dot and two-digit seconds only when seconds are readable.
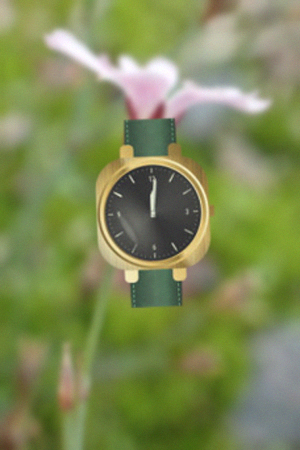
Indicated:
12.01
